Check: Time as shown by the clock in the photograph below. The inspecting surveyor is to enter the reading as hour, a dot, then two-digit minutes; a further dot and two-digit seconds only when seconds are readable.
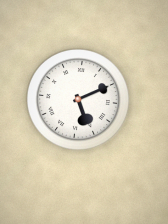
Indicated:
5.10
